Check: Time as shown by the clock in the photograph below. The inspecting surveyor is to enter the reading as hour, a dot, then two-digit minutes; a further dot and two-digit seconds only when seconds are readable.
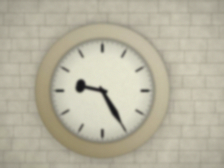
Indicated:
9.25
